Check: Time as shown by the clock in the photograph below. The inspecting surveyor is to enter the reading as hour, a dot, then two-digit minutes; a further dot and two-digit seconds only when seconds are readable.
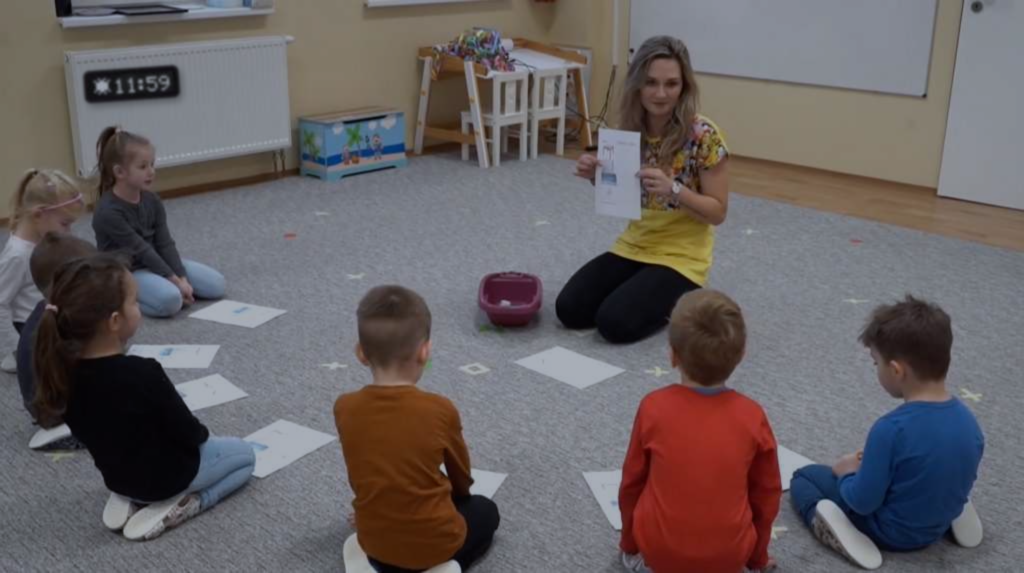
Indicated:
11.59
